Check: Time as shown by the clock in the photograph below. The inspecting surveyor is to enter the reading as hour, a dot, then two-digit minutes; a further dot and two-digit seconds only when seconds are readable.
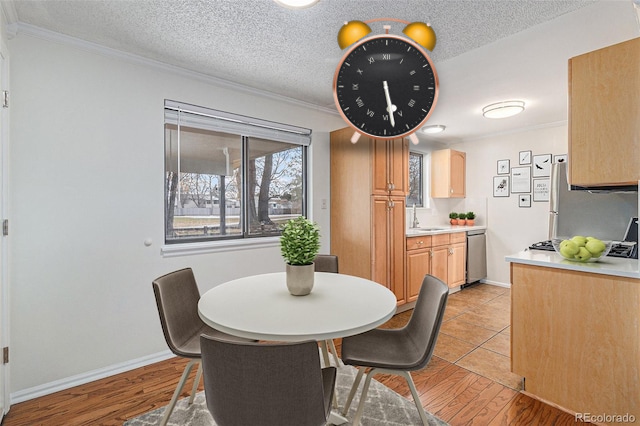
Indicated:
5.28
